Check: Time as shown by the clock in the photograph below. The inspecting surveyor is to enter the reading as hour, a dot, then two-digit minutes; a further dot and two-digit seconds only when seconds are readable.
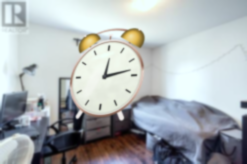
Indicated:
12.13
